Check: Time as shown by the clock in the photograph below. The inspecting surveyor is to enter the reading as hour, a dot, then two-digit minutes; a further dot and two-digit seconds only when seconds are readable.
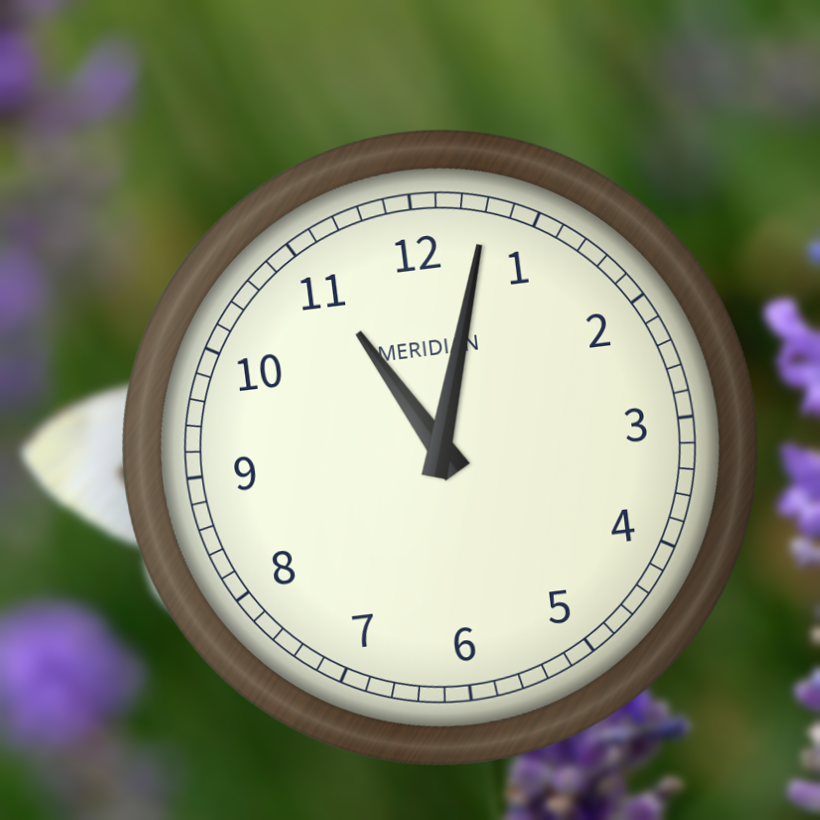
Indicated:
11.03
